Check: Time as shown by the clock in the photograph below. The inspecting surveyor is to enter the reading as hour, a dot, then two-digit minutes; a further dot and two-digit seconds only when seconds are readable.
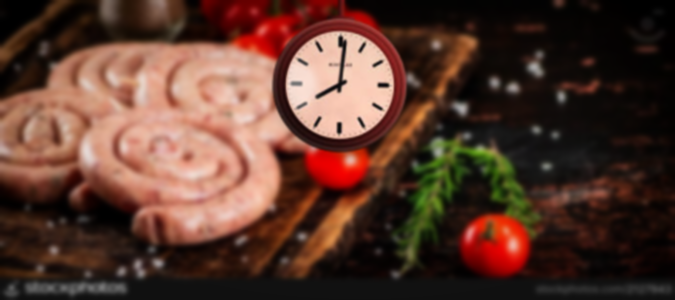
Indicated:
8.01
